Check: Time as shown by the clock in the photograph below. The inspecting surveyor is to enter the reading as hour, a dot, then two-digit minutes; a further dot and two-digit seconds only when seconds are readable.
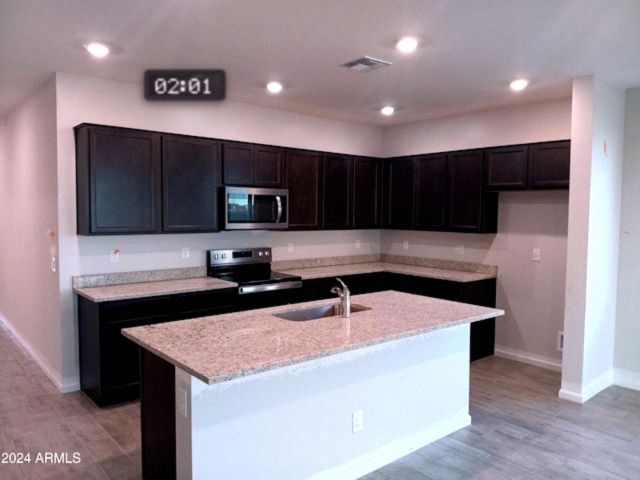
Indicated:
2.01
